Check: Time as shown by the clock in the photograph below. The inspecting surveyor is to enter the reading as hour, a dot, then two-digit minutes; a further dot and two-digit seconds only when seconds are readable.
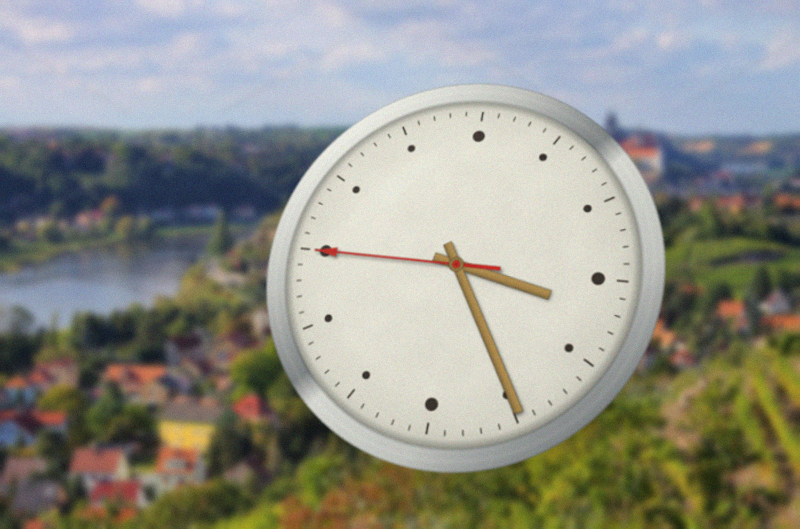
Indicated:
3.24.45
